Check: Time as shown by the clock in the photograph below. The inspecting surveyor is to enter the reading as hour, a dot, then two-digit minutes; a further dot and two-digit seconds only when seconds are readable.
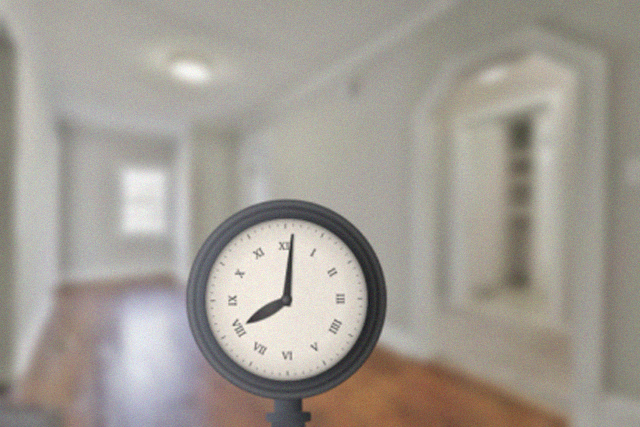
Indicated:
8.01
